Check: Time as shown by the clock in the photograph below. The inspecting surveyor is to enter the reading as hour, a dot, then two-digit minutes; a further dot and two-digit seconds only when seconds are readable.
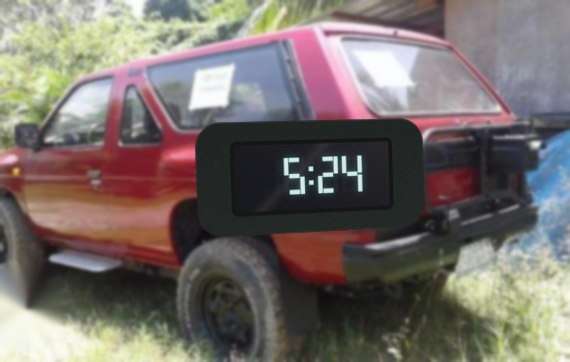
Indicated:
5.24
